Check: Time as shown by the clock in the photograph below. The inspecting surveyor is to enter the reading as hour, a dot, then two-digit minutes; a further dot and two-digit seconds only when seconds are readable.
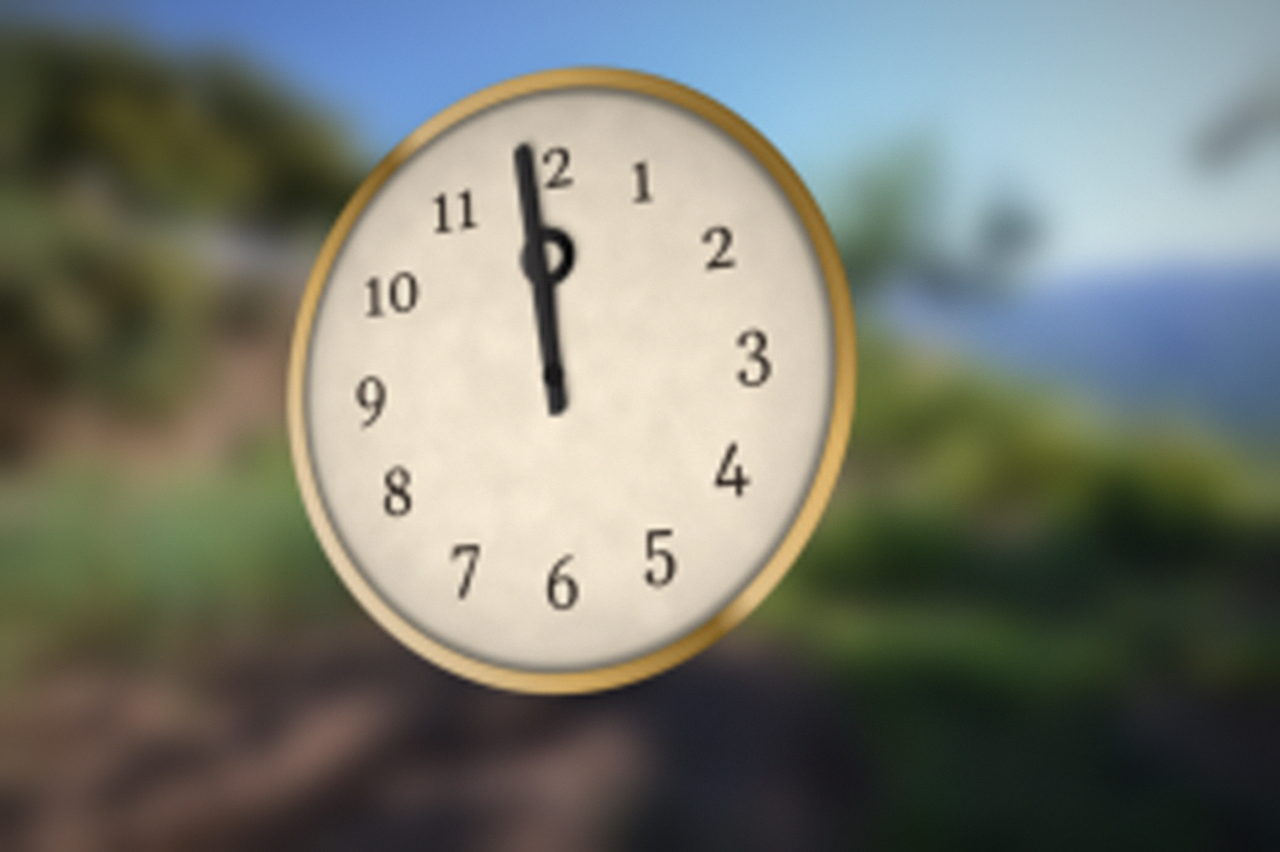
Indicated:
11.59
